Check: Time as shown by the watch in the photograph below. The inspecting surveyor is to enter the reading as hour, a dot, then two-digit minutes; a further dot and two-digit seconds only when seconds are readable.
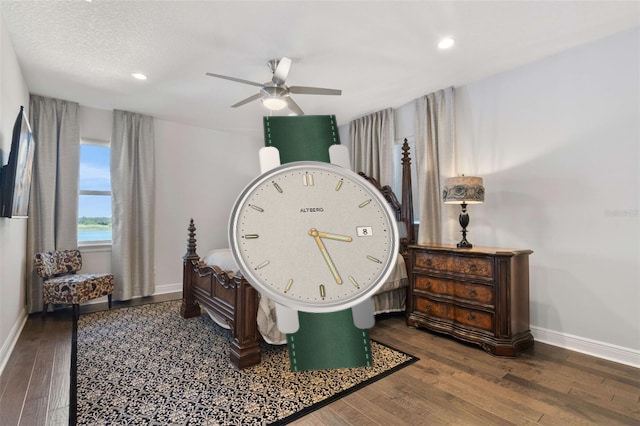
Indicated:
3.27
